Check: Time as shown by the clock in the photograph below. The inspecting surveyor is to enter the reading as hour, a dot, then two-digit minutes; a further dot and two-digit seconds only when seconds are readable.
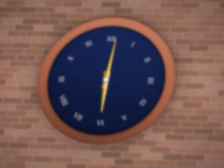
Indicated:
6.01
